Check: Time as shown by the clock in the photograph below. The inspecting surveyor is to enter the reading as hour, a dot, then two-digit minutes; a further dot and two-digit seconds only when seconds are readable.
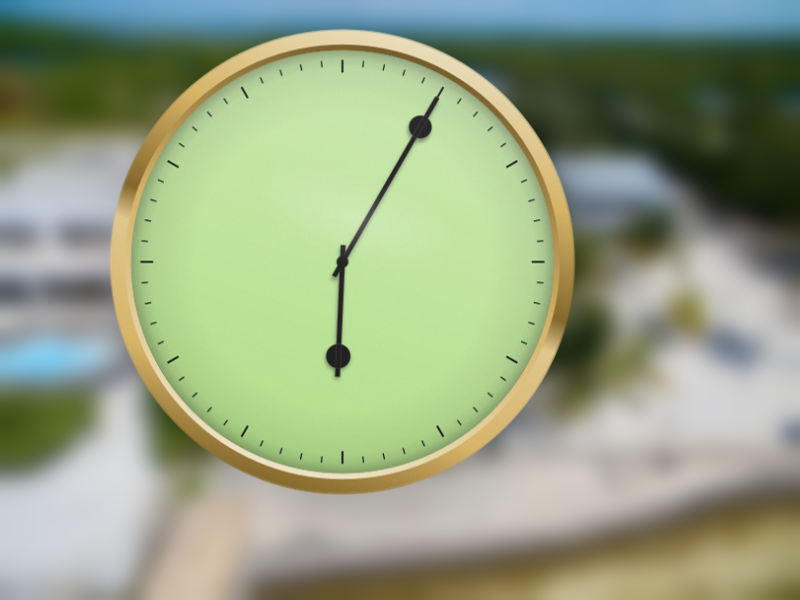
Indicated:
6.05
